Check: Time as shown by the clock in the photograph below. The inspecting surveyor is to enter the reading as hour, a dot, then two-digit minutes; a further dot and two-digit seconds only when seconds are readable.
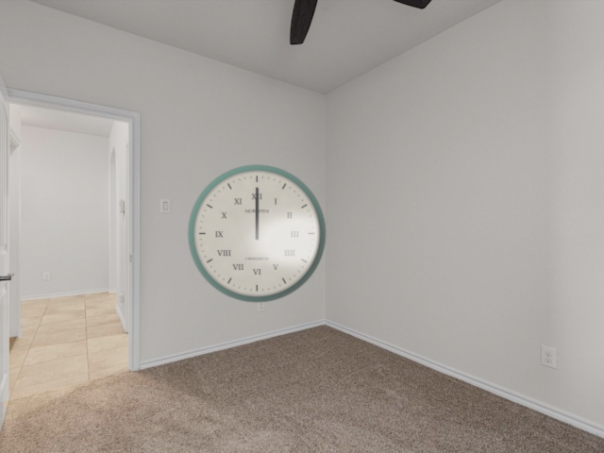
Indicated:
12.00
